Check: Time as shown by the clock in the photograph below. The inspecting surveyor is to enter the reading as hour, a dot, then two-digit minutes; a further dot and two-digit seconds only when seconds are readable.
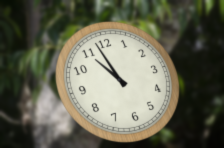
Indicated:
10.58
